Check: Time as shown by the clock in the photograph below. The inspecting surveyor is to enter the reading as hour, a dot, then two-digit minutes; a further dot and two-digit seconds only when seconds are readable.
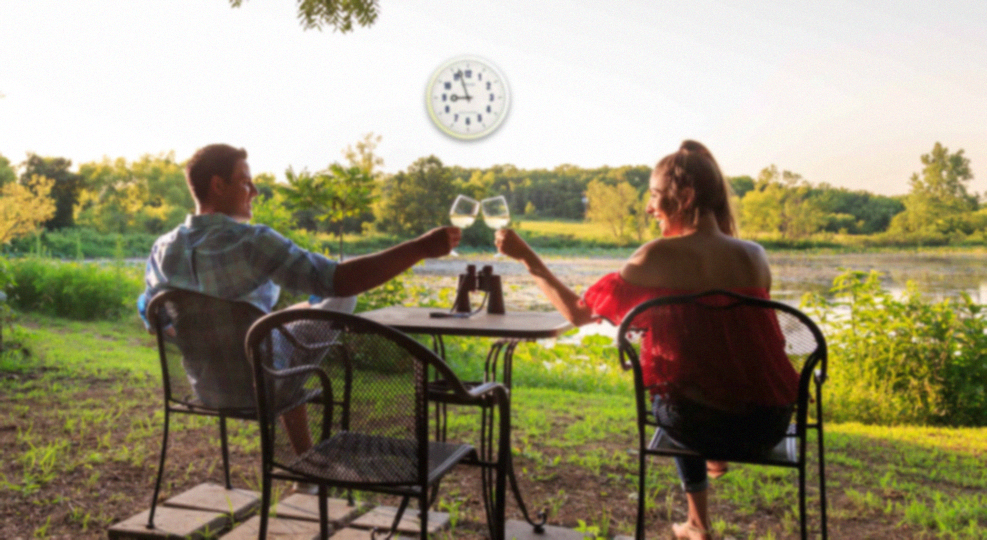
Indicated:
8.57
